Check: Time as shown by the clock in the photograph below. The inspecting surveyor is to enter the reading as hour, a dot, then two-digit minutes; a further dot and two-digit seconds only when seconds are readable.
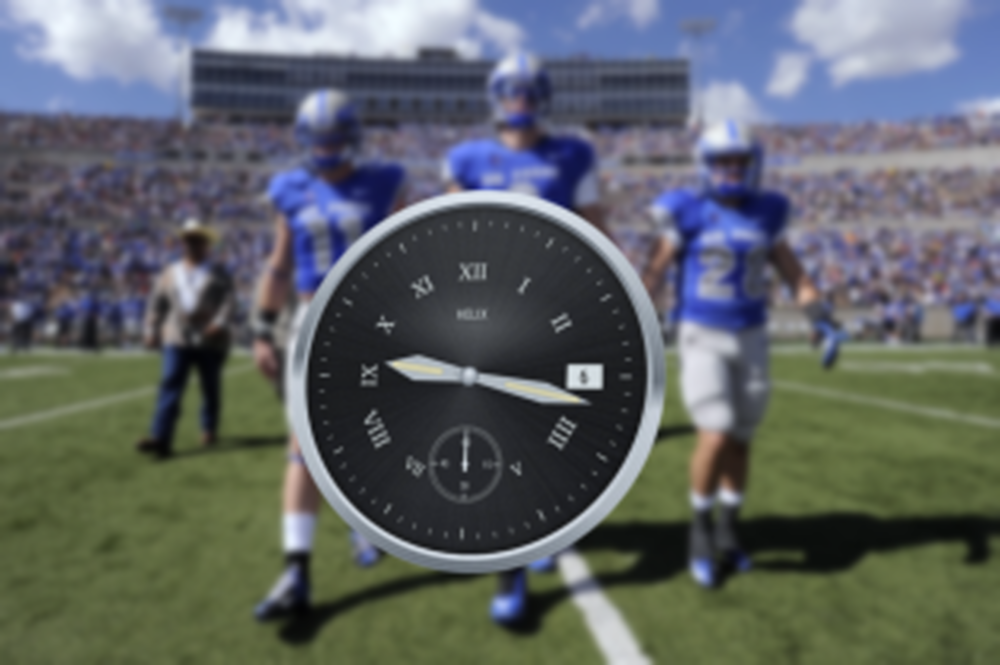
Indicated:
9.17
